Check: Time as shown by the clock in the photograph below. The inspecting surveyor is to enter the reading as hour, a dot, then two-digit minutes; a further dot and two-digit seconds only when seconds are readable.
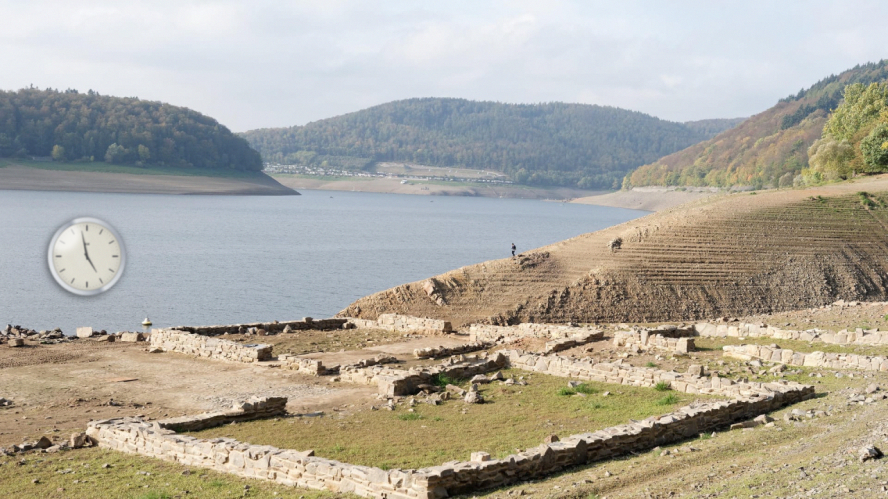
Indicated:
4.58
